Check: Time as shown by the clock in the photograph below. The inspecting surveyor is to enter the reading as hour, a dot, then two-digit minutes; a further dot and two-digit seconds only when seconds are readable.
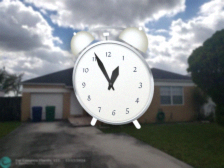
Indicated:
12.56
